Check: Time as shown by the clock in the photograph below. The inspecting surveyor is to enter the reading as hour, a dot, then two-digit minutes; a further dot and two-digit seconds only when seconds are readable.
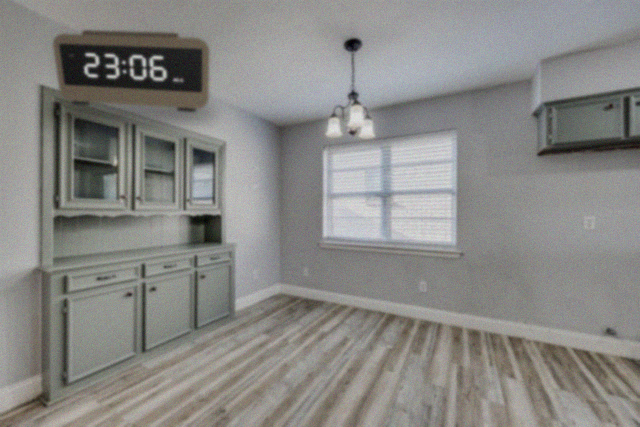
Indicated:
23.06
